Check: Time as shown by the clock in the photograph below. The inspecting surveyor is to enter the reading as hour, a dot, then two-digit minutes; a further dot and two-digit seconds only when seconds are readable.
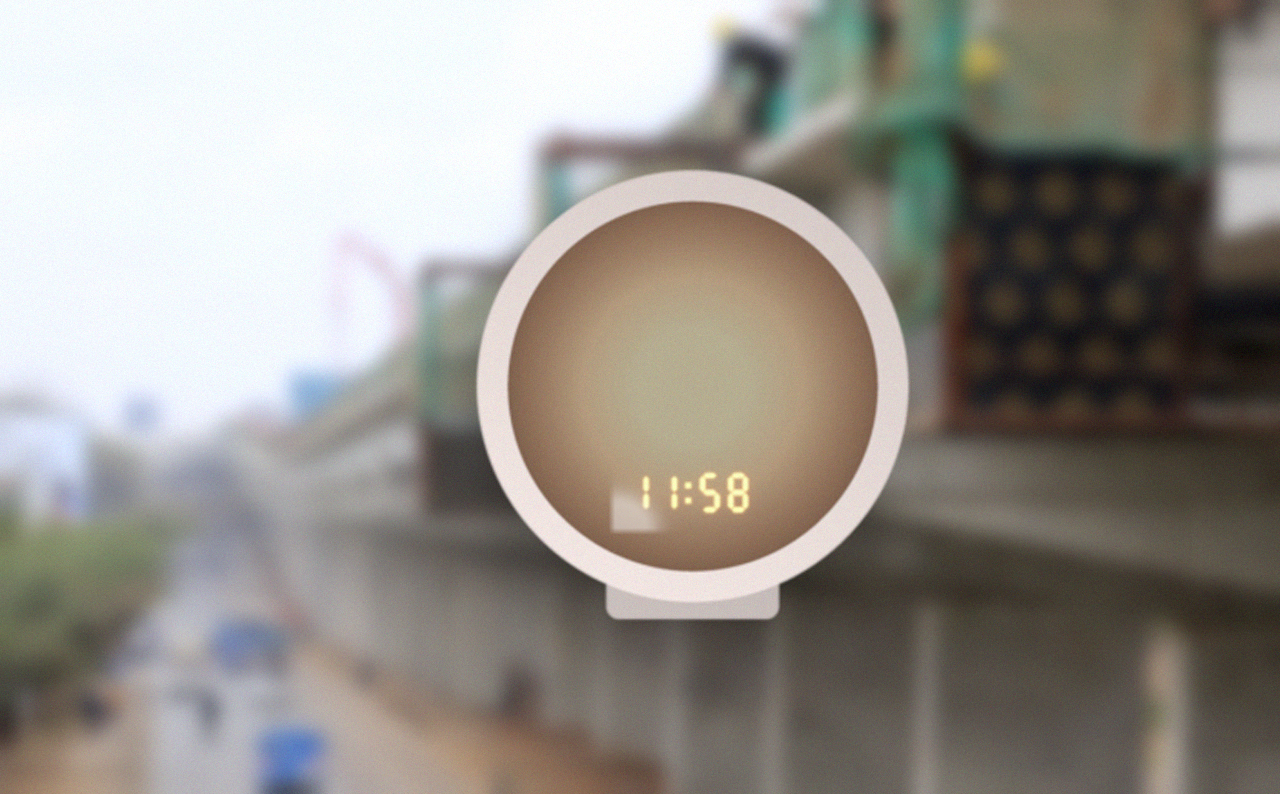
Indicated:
11.58
